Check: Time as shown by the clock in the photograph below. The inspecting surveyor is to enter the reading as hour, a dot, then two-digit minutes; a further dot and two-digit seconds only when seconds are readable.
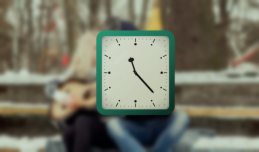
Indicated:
11.23
